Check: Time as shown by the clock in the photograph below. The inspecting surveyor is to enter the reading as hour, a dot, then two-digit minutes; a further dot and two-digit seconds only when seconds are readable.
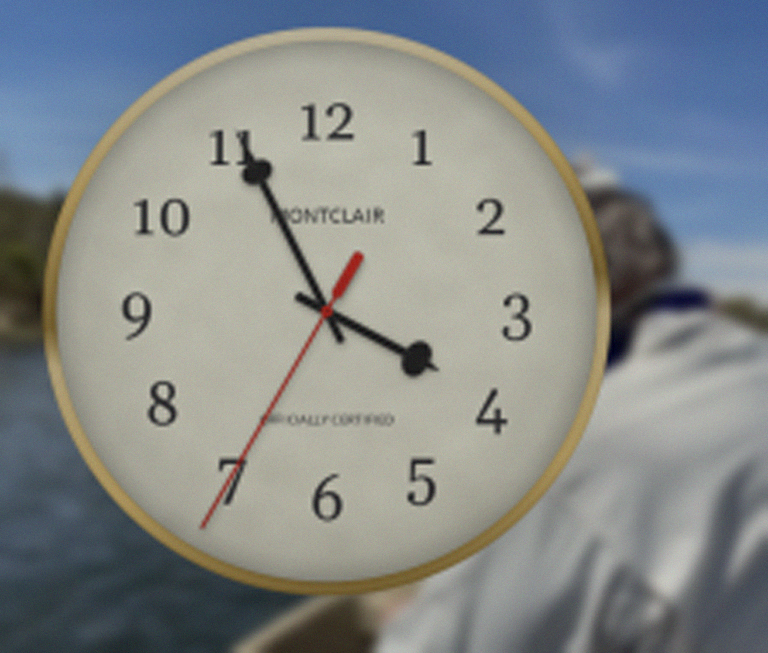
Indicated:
3.55.35
